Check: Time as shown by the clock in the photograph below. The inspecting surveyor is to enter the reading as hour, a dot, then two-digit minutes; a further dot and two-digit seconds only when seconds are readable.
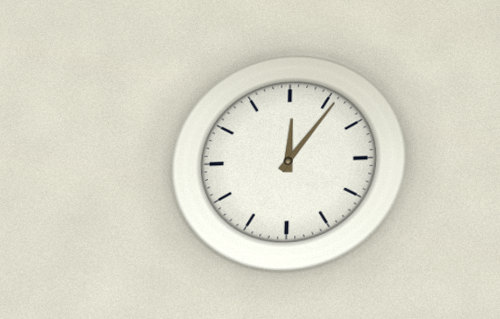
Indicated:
12.06
